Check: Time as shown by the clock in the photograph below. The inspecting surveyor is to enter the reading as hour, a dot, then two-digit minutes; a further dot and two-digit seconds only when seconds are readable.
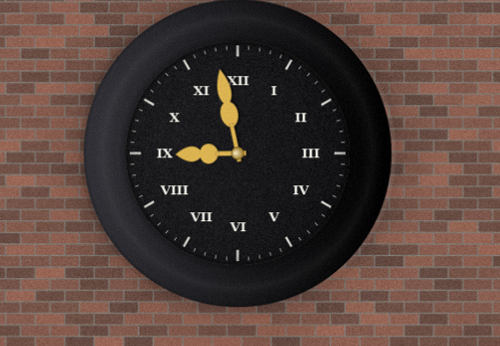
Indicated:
8.58
